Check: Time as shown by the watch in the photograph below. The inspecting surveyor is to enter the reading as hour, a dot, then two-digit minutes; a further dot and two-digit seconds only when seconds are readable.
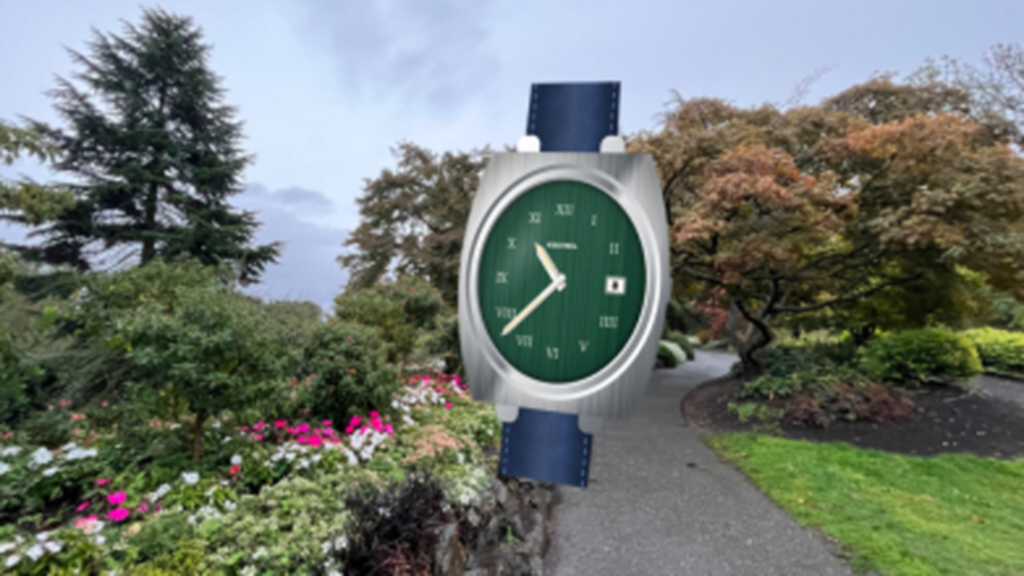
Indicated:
10.38
